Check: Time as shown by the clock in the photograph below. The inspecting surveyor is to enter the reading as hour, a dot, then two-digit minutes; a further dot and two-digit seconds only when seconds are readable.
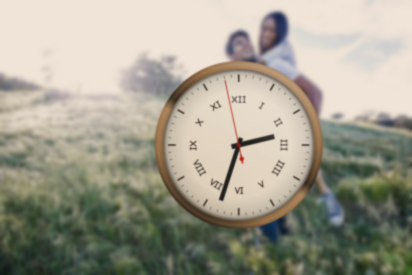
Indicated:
2.32.58
